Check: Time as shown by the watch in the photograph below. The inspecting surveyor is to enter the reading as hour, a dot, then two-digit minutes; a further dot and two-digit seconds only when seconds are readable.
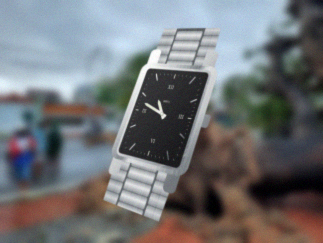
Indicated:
10.48
